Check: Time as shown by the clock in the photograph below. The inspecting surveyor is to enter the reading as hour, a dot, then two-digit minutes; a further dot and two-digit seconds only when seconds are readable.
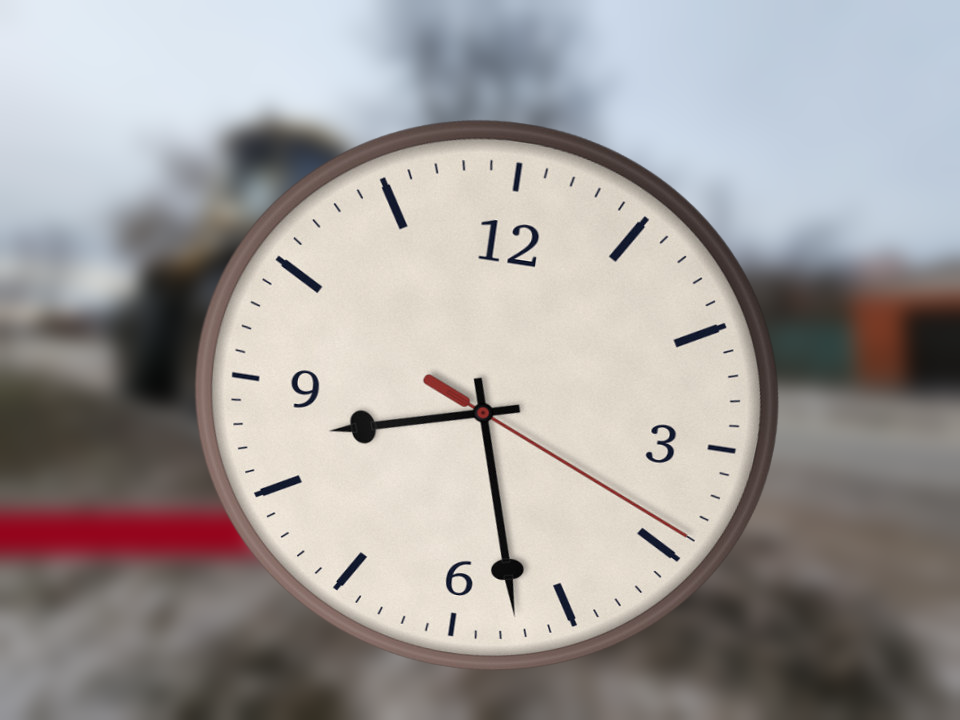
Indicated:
8.27.19
